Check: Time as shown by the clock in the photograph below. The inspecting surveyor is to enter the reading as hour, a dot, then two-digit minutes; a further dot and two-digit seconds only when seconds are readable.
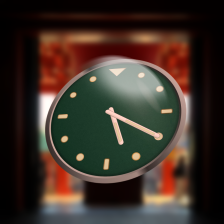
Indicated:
5.20
